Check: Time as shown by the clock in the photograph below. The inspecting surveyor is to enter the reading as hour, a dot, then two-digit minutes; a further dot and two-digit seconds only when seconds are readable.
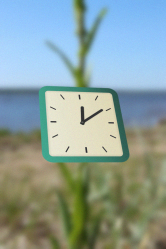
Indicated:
12.09
